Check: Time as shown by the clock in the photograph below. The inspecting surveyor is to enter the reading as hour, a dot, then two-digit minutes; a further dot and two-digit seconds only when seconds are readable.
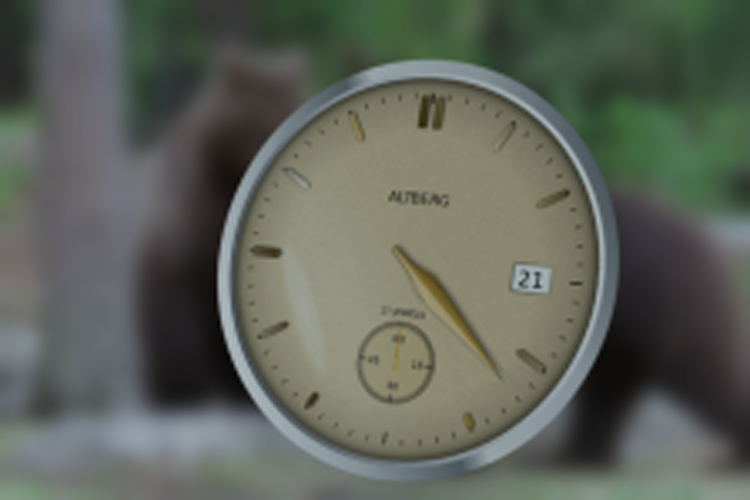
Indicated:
4.22
